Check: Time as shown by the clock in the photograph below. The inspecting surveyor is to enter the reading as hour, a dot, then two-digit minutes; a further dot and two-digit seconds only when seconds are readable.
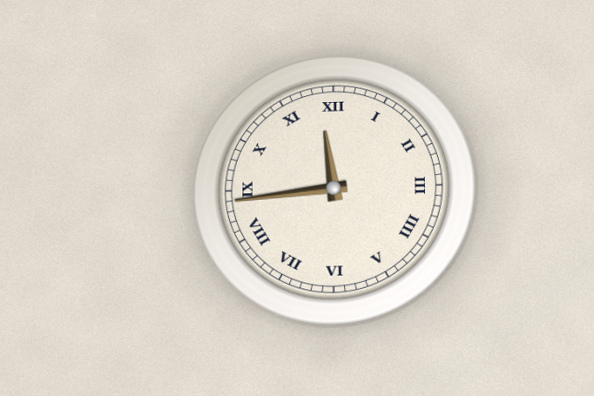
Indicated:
11.44
